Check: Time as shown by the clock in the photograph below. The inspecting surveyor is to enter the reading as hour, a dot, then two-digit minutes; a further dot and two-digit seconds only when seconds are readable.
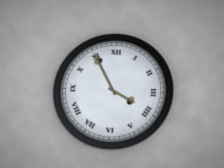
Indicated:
3.55
